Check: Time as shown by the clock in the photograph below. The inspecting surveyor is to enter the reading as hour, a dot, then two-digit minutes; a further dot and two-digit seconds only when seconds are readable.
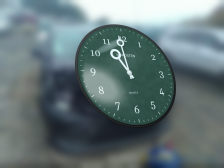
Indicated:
10.59
